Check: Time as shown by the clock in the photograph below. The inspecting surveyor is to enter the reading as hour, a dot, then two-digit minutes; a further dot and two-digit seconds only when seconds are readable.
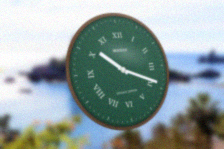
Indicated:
10.19
